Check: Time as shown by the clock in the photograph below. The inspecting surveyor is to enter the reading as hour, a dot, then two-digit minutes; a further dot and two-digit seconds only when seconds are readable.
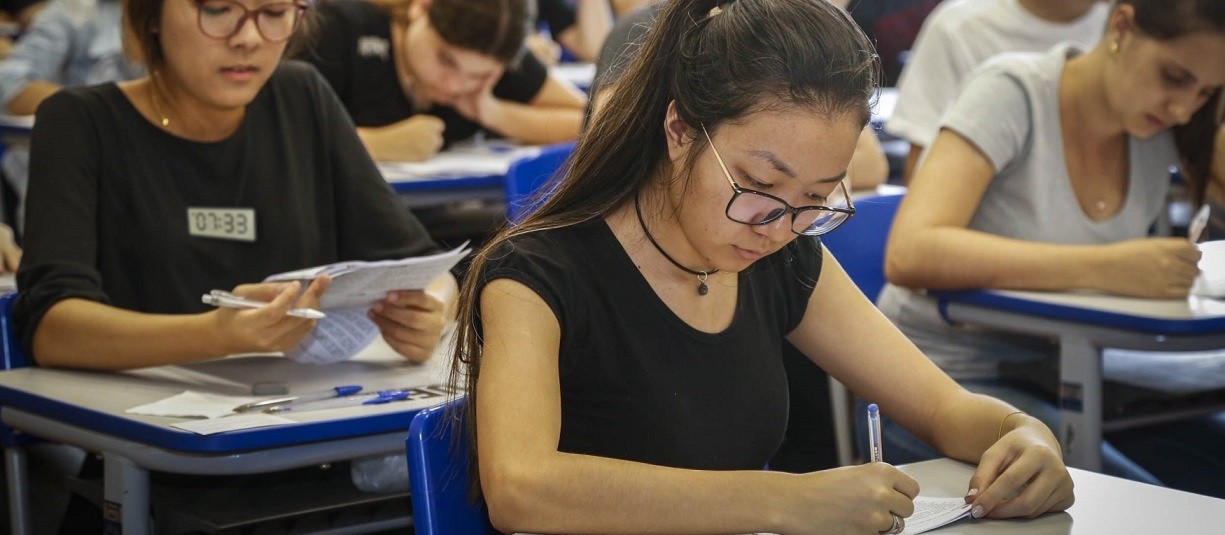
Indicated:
7.33
